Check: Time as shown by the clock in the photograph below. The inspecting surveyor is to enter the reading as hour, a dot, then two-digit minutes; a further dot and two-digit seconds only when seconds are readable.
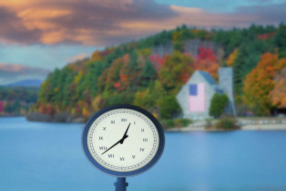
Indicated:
12.38
